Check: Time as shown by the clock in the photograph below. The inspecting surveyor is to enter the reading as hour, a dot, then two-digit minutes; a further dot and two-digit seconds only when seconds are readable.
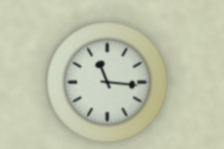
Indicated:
11.16
